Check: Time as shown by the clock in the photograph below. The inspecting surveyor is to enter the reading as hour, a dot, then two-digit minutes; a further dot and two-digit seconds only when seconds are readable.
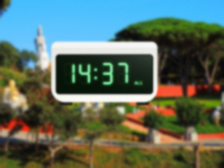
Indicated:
14.37
